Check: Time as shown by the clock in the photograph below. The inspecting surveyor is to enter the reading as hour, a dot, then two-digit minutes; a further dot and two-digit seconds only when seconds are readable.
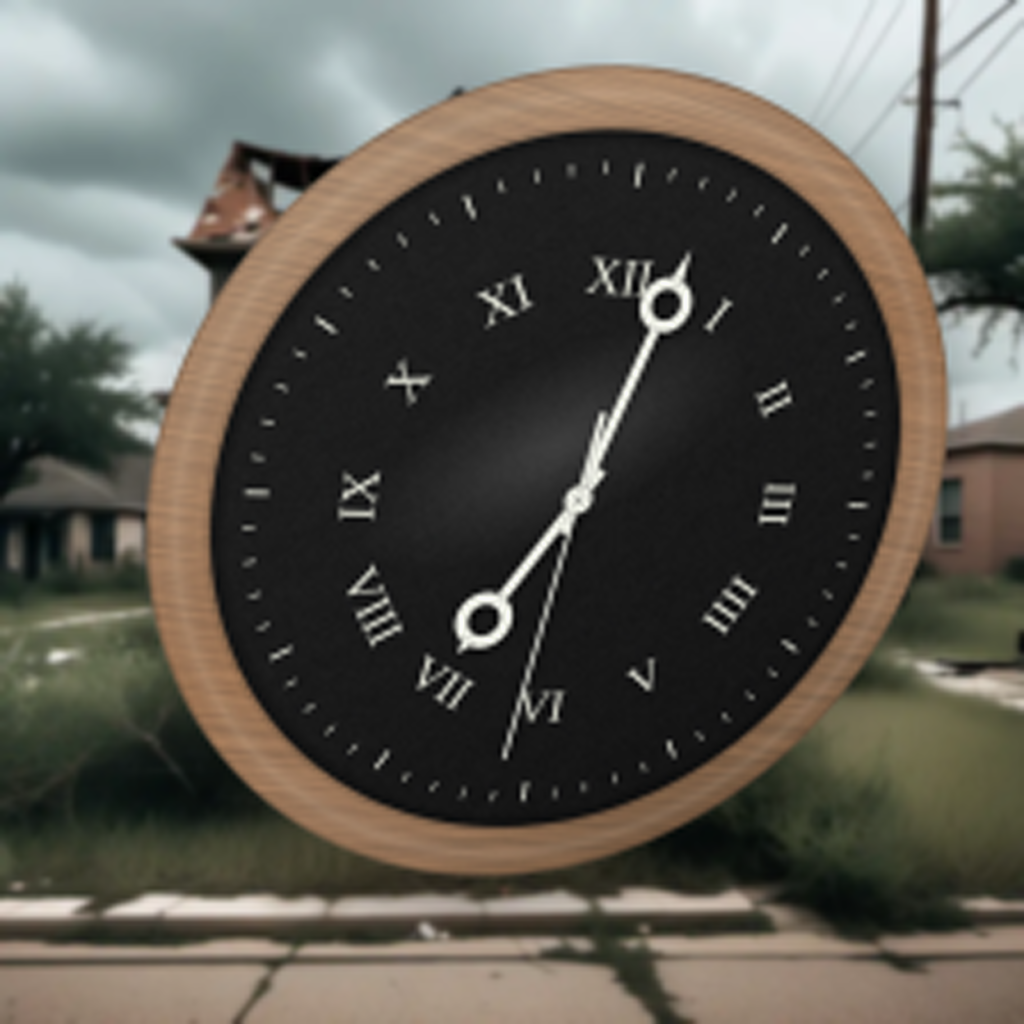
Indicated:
7.02.31
